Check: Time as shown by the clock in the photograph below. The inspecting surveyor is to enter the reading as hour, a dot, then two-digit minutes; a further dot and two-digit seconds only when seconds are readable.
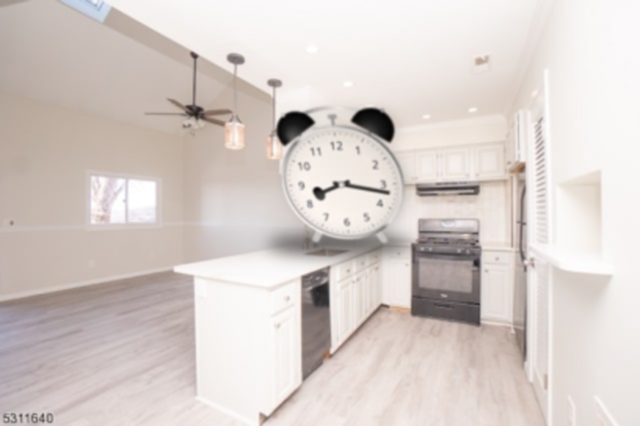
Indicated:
8.17
